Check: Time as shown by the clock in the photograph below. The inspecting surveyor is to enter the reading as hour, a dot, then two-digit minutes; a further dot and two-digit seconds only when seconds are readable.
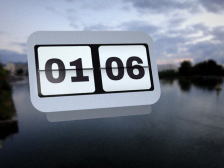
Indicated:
1.06
